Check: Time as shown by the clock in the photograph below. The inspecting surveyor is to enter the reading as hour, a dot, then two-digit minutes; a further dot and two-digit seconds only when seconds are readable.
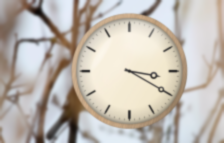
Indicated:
3.20
